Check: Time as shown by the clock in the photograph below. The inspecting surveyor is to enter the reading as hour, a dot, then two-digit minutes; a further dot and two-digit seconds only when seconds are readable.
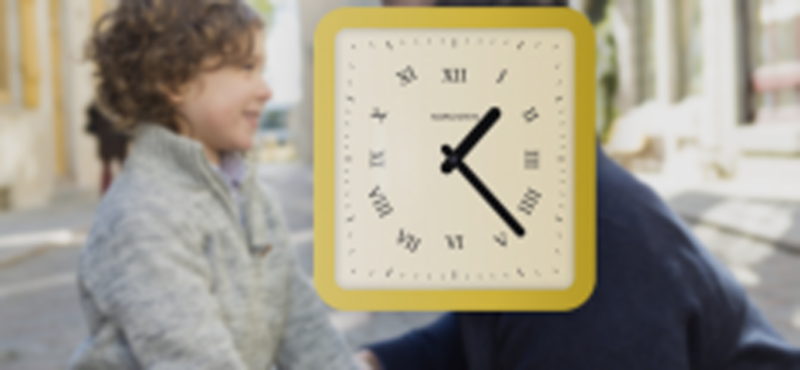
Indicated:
1.23
